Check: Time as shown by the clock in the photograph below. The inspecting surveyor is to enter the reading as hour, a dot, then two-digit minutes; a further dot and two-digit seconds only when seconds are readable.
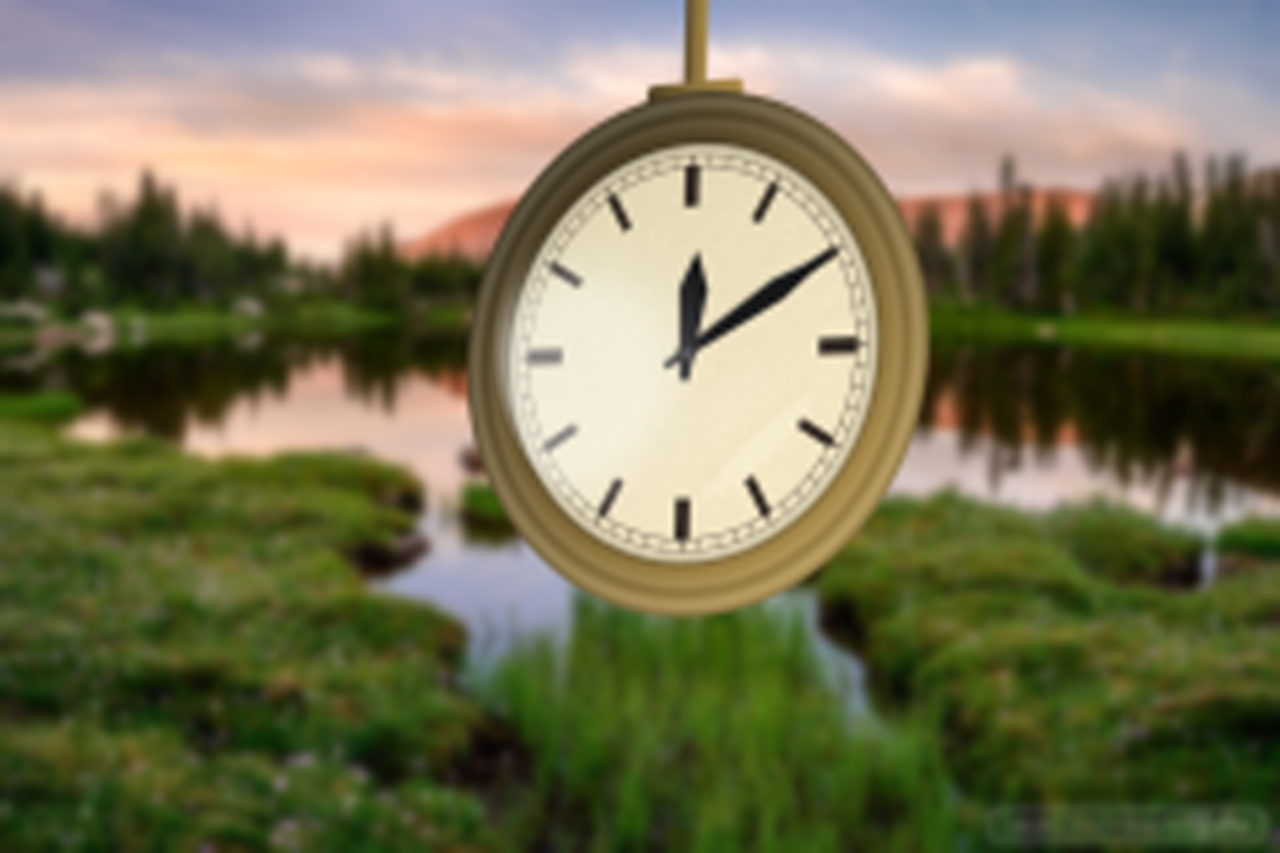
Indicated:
12.10
